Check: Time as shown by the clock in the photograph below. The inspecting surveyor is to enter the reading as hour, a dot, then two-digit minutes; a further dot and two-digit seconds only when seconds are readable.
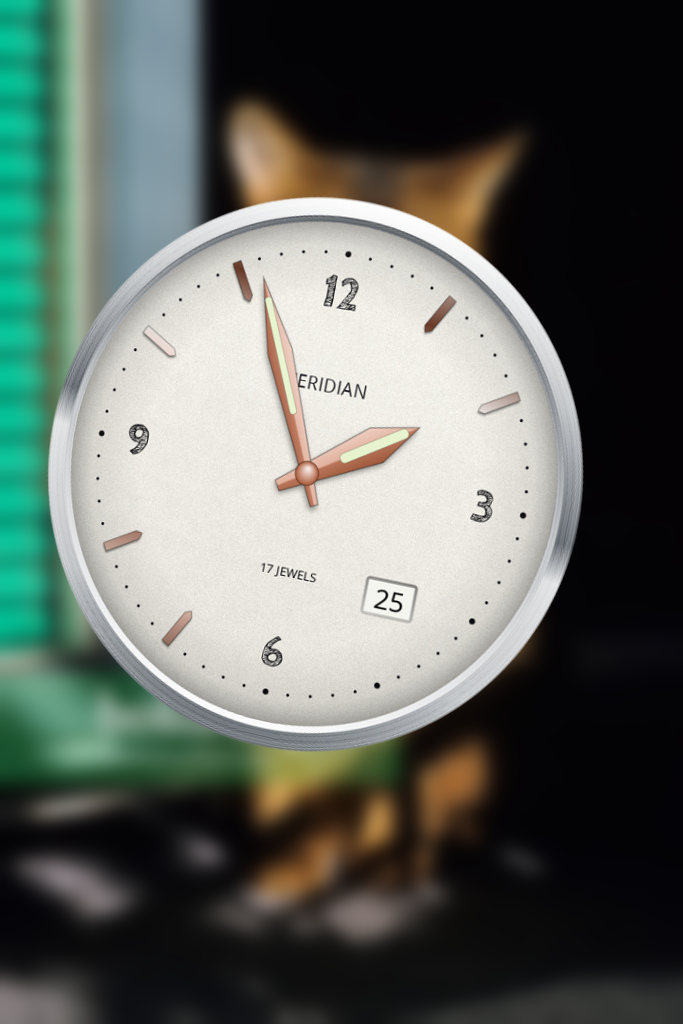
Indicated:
1.56
